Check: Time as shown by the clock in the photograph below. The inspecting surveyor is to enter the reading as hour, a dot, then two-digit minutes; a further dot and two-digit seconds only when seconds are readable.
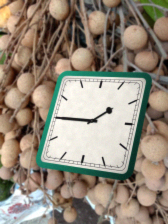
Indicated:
1.45
